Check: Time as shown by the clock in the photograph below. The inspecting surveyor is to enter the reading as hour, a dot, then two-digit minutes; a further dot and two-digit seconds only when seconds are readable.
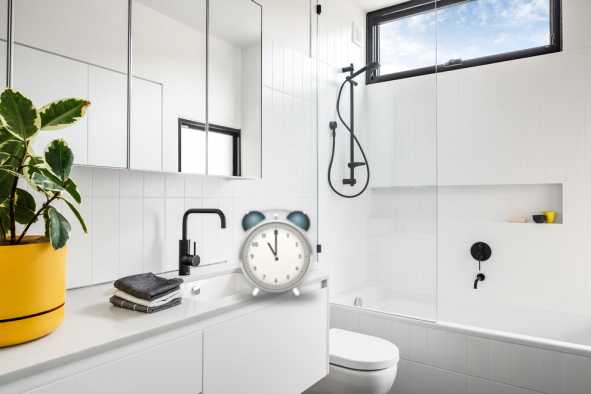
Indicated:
11.00
